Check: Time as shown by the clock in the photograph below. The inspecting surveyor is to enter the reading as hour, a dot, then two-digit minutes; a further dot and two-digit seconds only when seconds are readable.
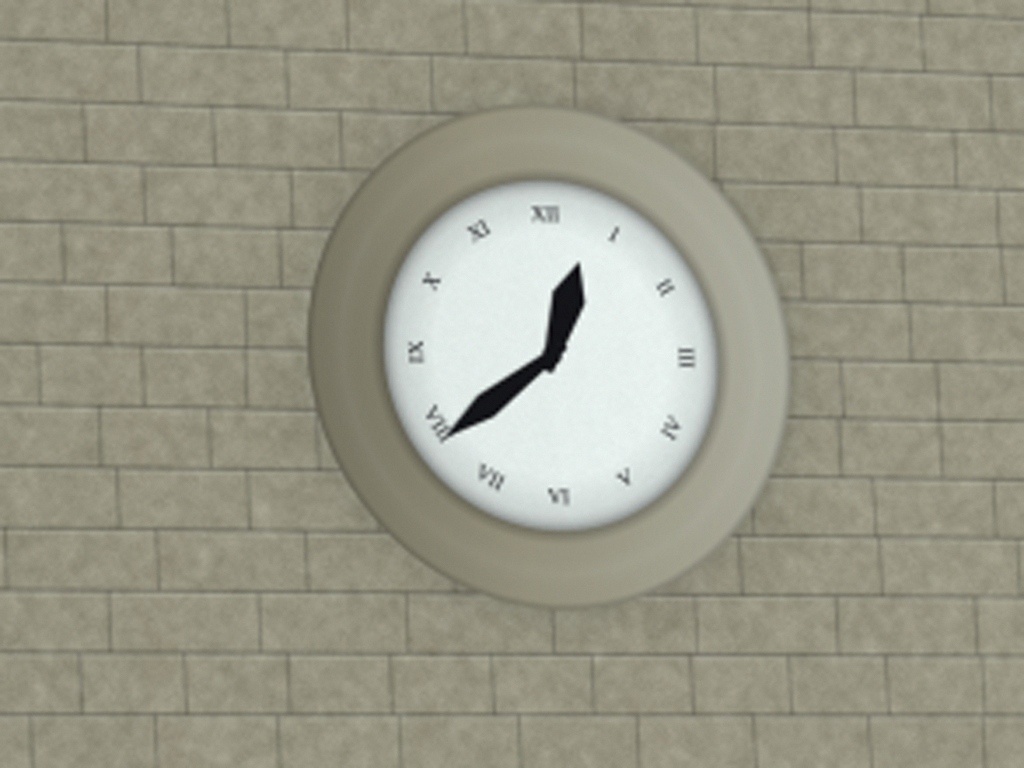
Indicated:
12.39
